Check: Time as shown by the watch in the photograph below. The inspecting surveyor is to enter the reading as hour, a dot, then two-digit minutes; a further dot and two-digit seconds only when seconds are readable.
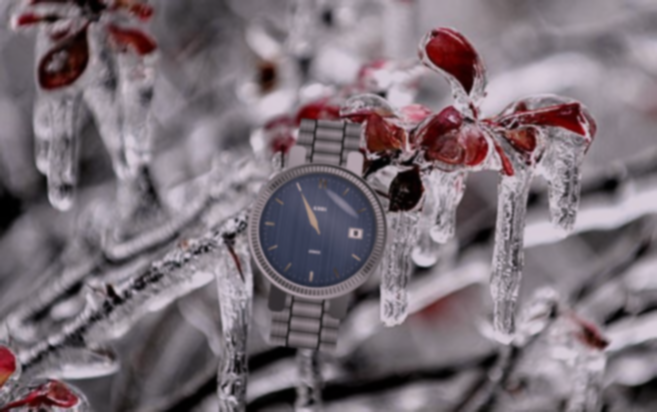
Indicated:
10.55
